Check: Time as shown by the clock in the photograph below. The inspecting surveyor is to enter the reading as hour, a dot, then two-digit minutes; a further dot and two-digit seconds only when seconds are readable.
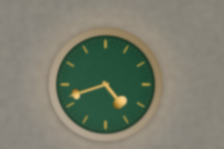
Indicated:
4.42
